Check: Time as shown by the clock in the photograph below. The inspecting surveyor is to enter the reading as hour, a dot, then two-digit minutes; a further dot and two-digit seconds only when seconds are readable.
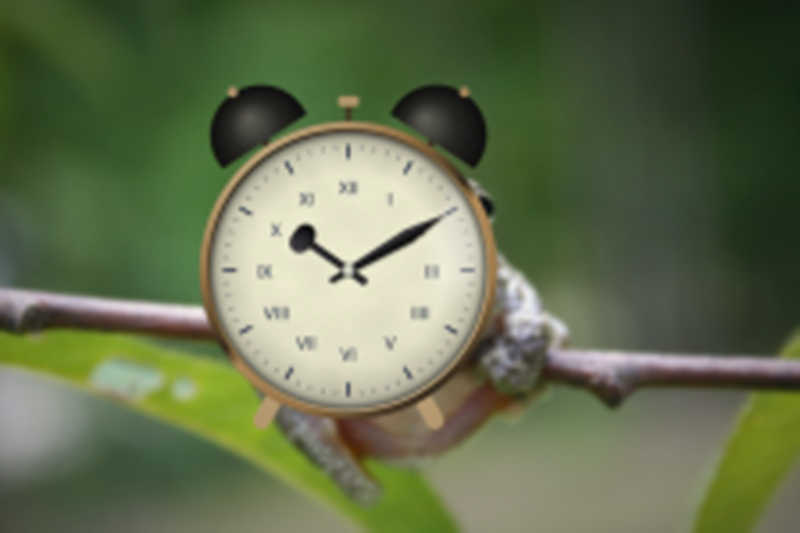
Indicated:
10.10
